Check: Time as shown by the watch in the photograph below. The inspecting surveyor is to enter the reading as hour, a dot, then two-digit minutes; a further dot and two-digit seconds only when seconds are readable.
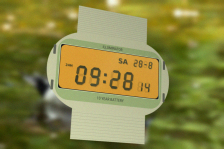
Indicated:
9.28.14
